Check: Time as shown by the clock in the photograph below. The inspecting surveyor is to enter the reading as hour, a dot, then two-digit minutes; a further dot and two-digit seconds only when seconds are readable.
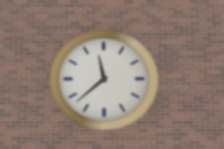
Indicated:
11.38
